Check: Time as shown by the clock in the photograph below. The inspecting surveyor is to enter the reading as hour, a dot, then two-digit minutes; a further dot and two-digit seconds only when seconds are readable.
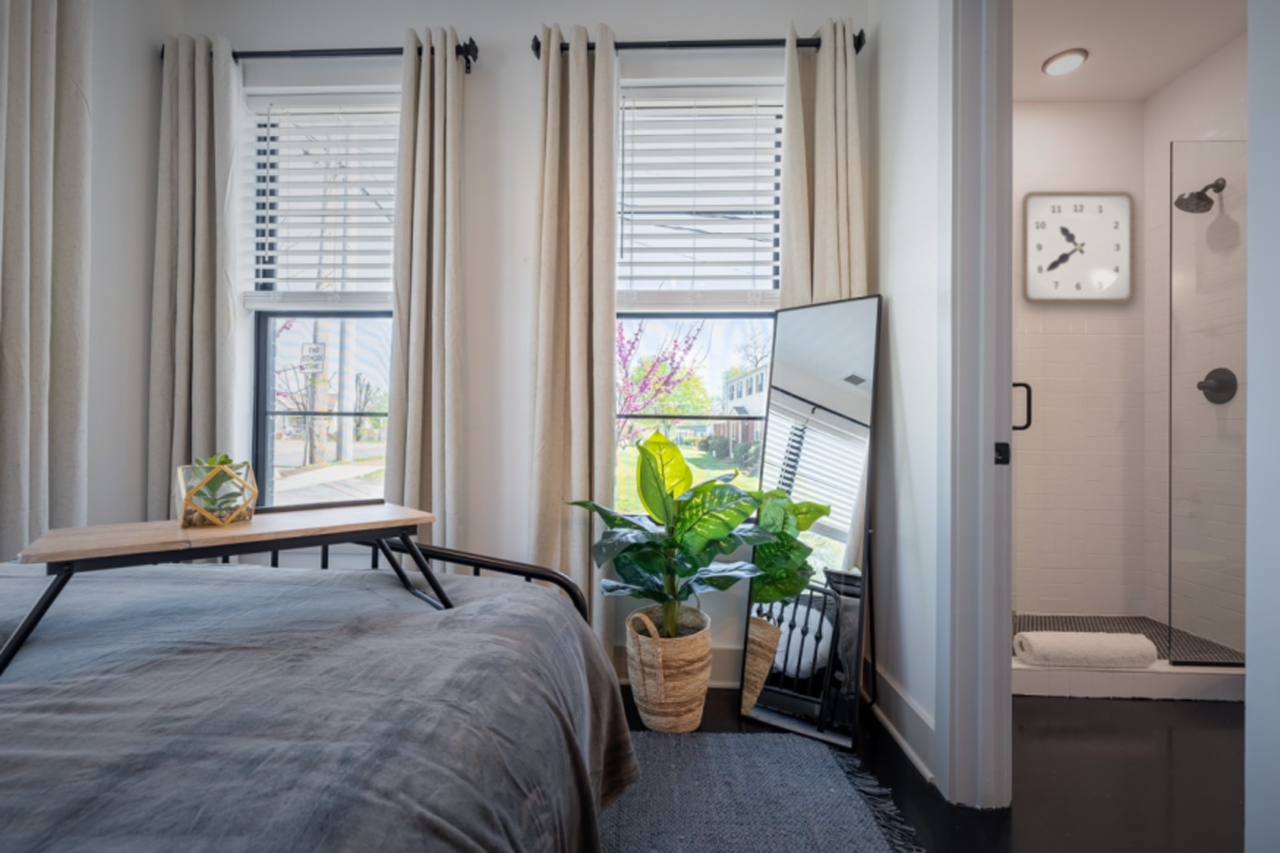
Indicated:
10.39
